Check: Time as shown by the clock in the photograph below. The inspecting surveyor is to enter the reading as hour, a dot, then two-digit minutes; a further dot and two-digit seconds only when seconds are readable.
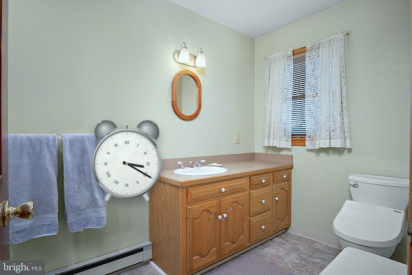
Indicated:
3.20
